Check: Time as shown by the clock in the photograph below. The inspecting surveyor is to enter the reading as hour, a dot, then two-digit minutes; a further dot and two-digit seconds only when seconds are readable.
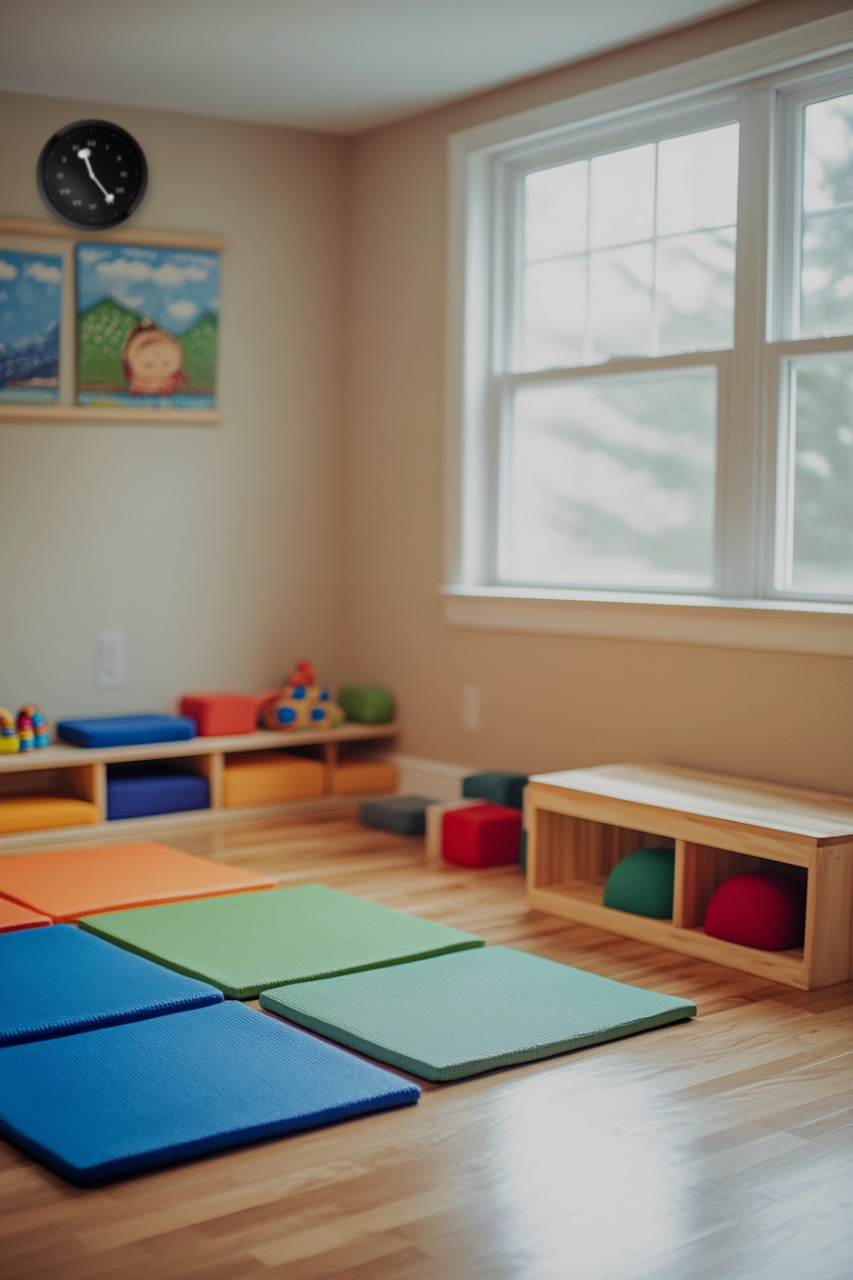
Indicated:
11.24
